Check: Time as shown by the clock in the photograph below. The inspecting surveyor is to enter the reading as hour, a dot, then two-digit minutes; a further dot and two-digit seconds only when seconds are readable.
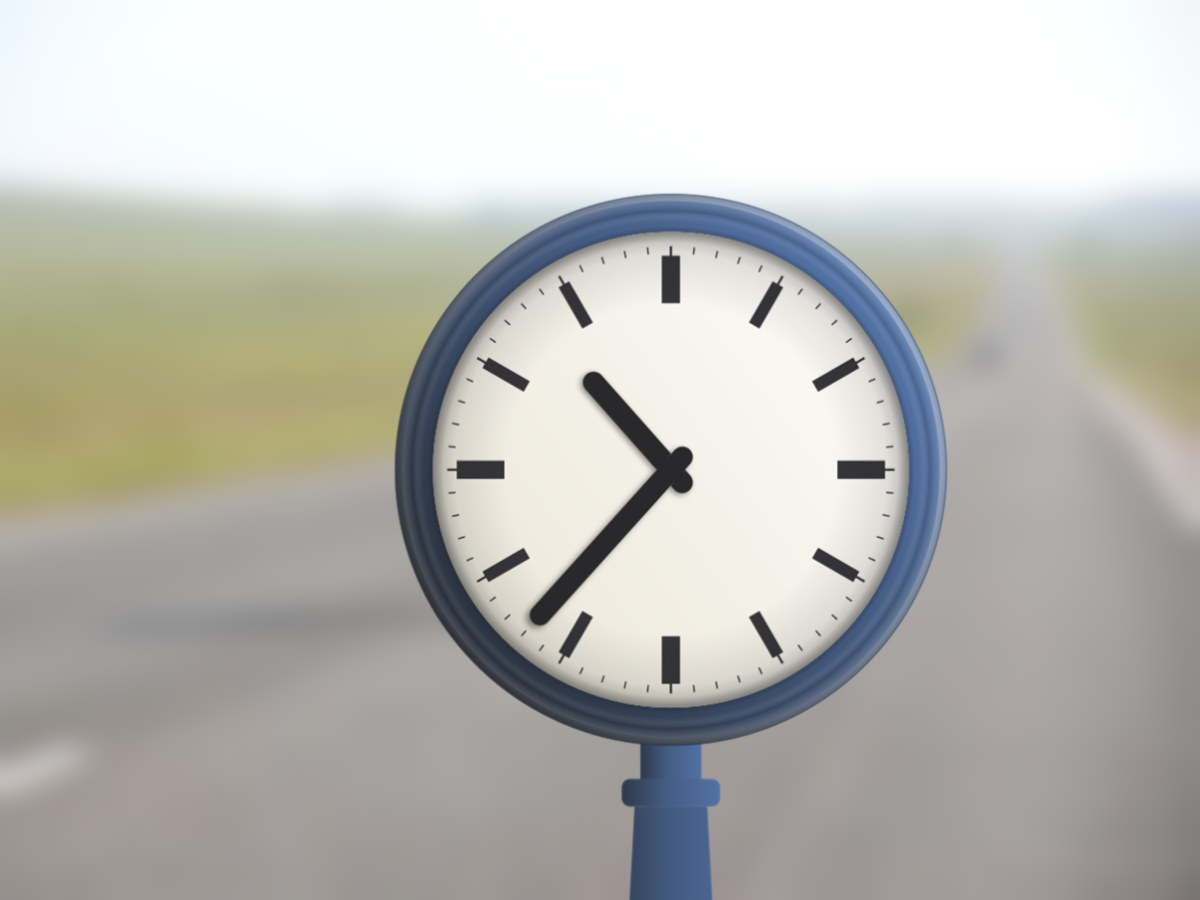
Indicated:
10.37
